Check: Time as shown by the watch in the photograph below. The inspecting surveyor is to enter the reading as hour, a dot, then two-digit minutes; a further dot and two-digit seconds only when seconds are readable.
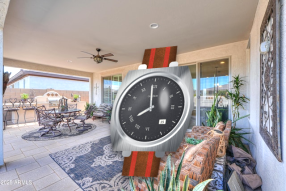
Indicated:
7.59
